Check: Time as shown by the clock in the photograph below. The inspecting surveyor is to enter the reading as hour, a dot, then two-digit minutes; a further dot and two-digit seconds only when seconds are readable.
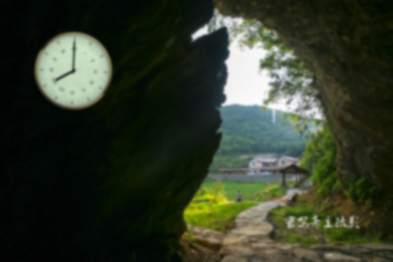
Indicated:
8.00
